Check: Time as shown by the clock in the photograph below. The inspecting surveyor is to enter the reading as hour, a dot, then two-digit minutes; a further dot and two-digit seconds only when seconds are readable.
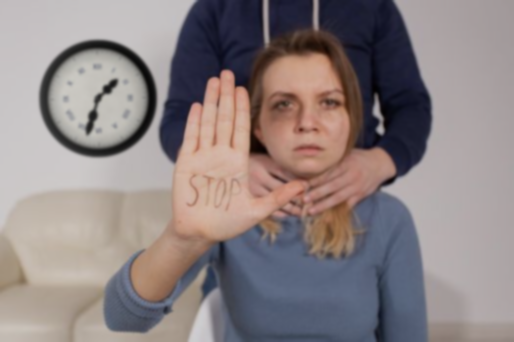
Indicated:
1.33
